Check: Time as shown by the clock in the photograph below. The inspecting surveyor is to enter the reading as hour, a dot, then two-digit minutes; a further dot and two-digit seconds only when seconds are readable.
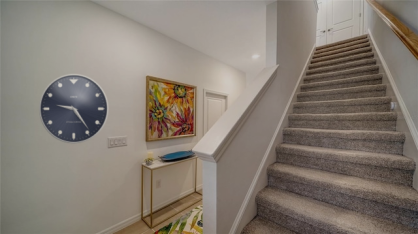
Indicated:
9.24
